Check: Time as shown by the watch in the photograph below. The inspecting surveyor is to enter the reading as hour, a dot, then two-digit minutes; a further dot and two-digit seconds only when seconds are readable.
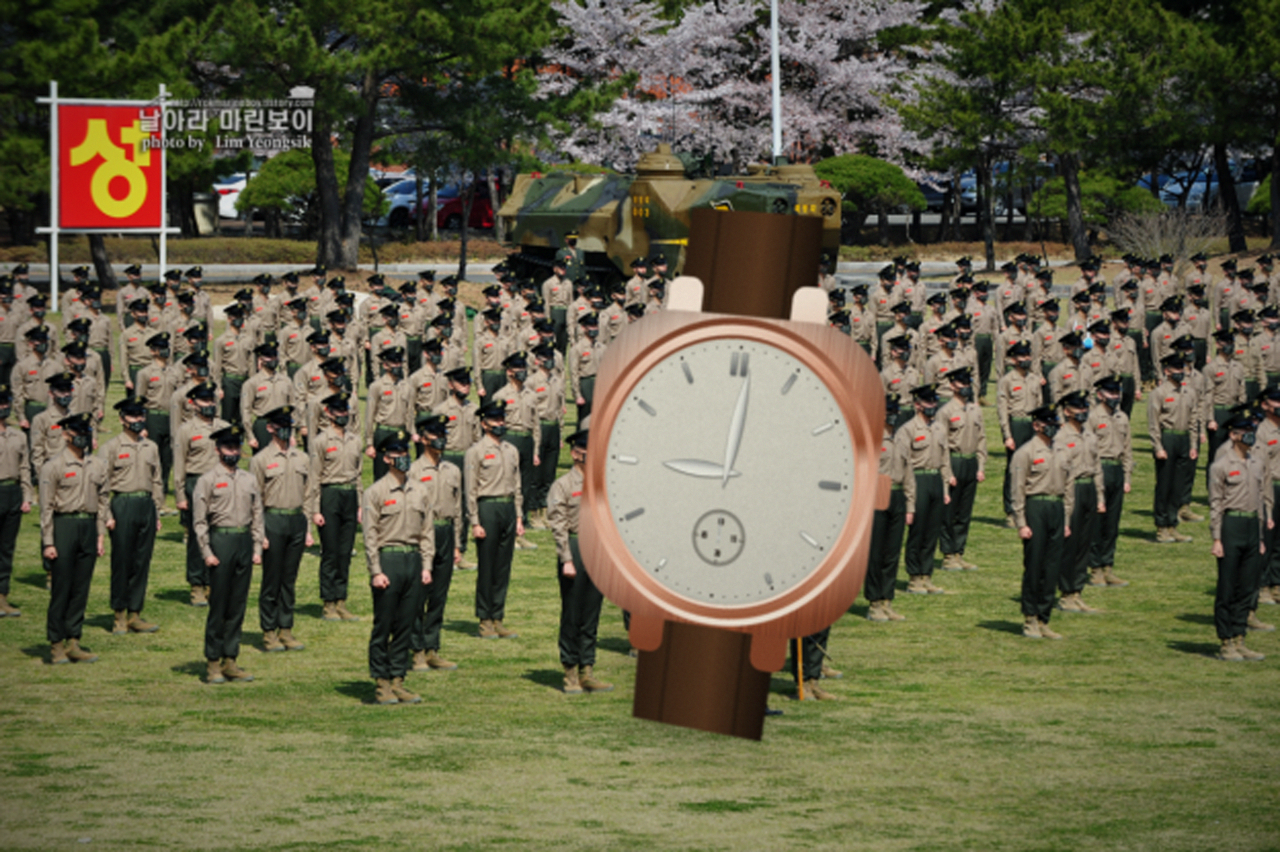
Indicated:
9.01
